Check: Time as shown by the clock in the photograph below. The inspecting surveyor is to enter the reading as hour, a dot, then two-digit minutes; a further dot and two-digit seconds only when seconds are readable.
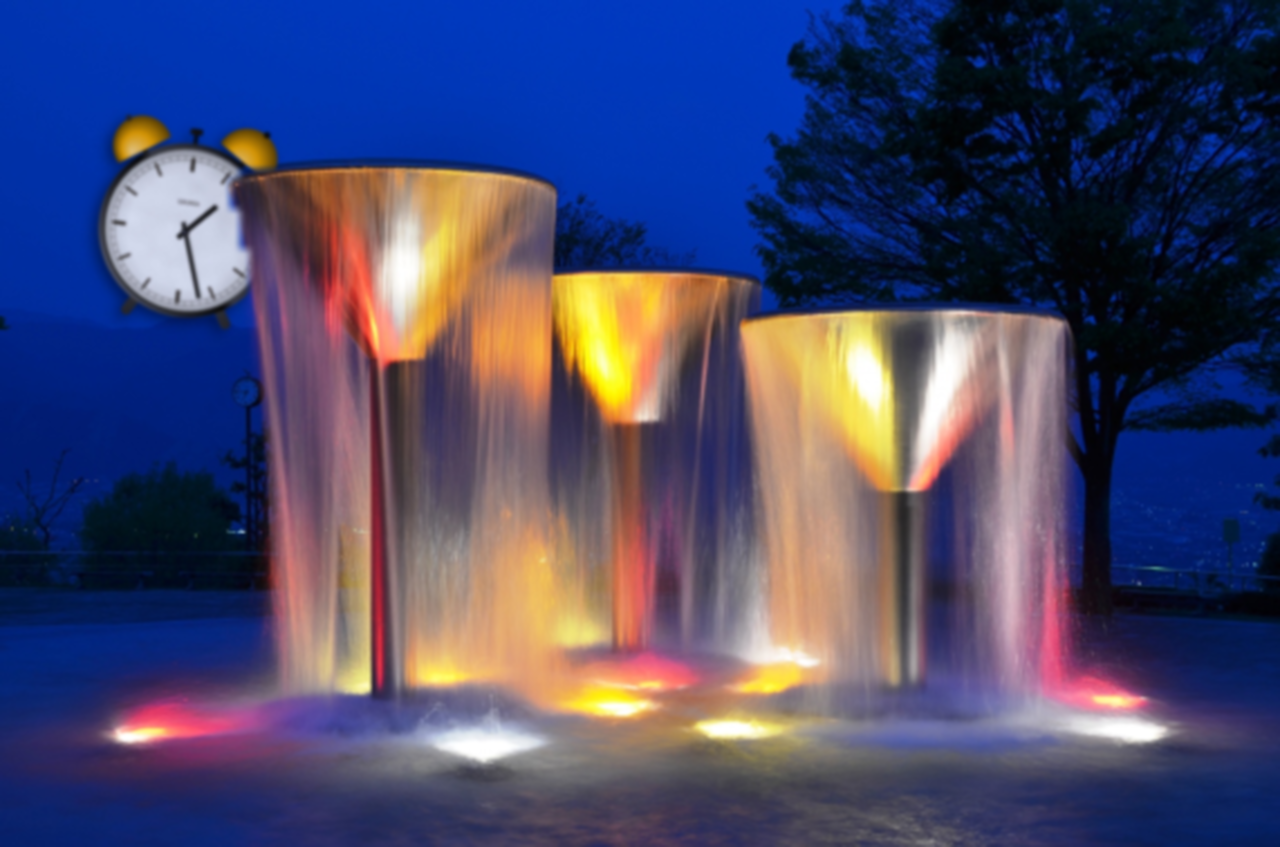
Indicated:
1.27
